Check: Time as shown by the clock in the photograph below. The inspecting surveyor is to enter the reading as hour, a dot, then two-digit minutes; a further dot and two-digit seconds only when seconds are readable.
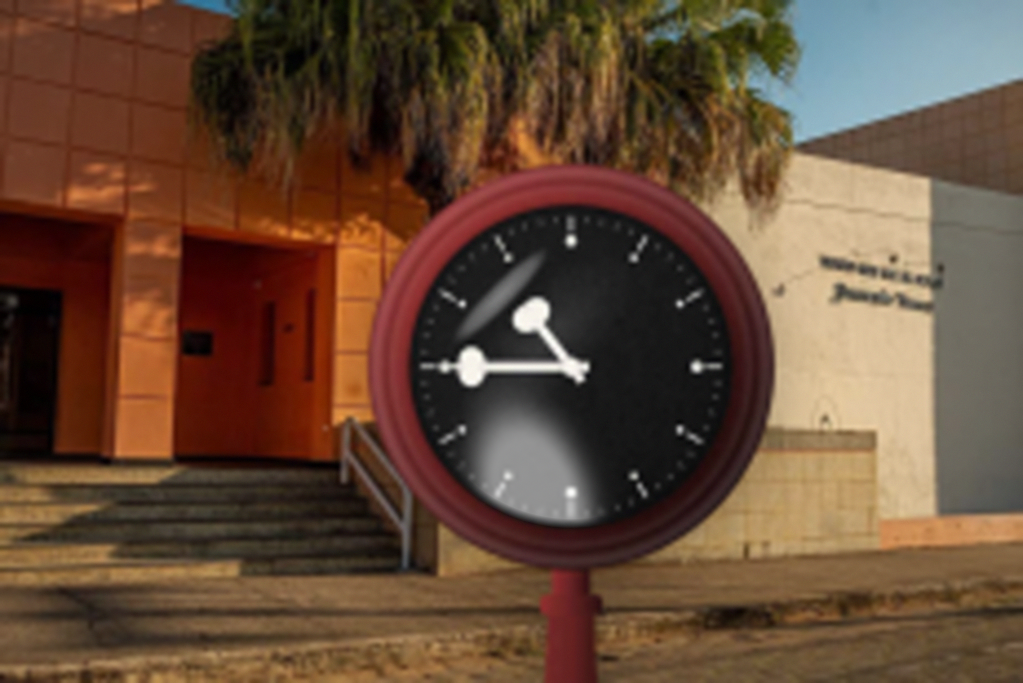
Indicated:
10.45
